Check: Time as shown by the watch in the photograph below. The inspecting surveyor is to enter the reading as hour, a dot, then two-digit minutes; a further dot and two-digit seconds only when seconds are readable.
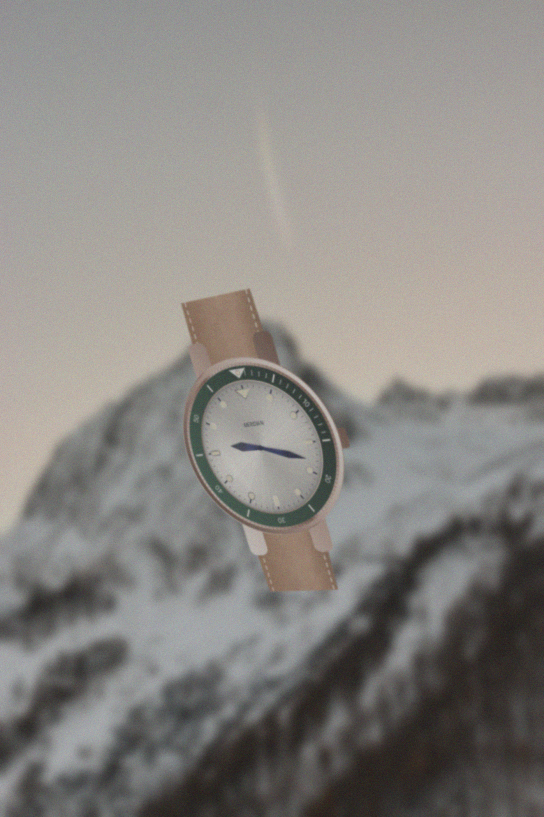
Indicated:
9.18
